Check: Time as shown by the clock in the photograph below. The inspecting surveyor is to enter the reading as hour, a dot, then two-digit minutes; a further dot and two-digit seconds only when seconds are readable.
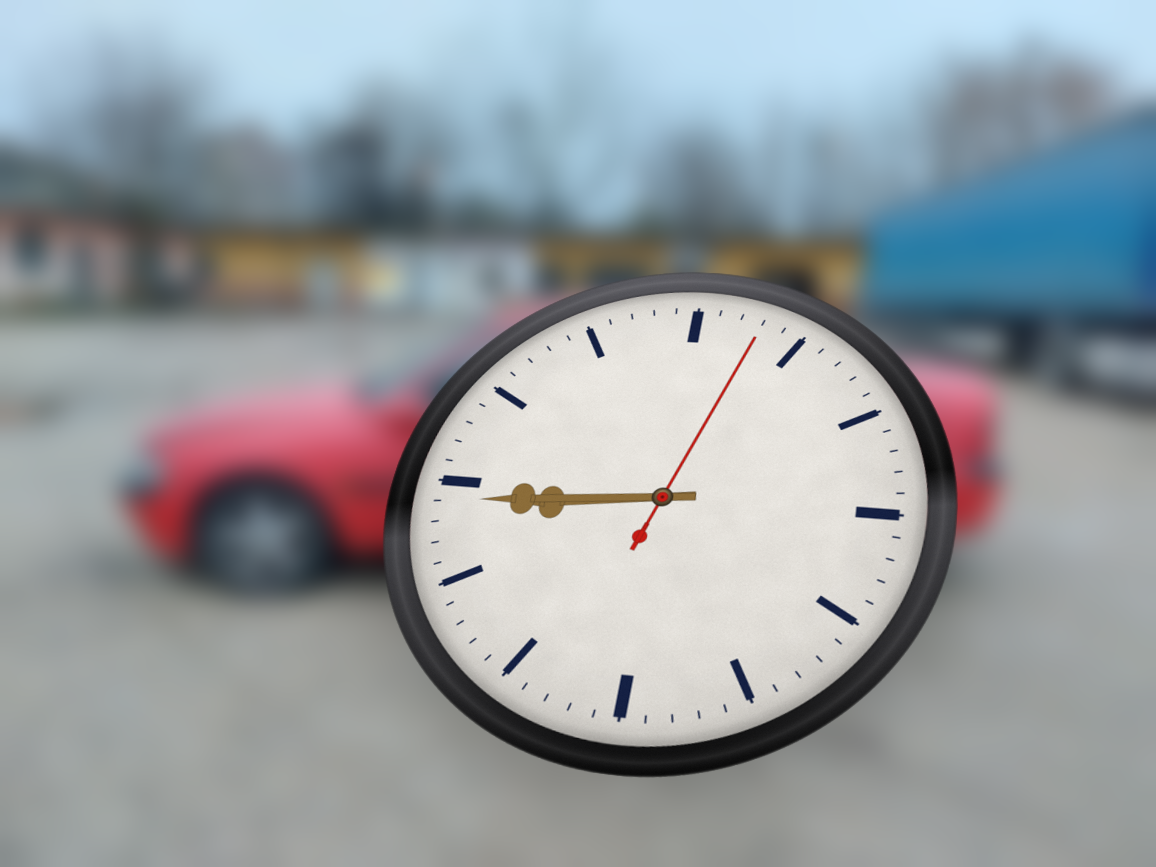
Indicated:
8.44.03
